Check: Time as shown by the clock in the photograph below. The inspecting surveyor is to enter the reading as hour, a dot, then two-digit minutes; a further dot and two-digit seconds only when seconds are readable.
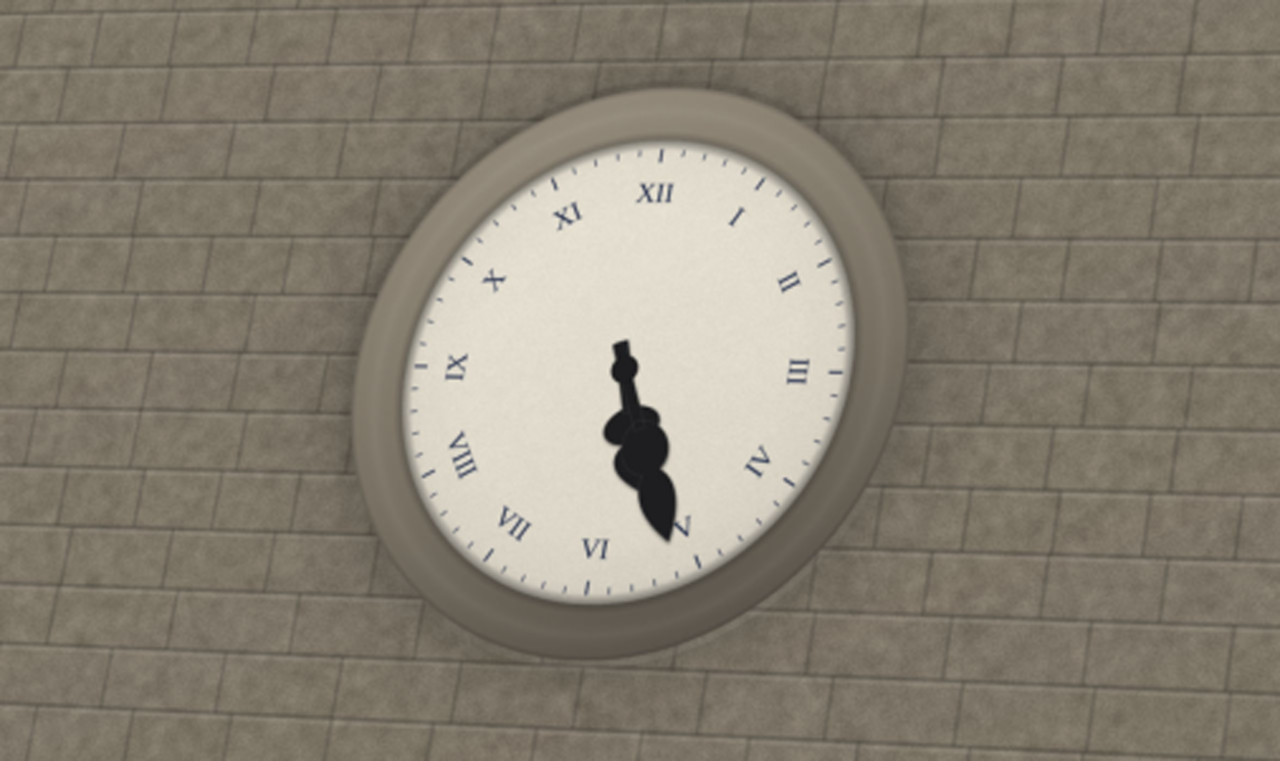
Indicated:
5.26
